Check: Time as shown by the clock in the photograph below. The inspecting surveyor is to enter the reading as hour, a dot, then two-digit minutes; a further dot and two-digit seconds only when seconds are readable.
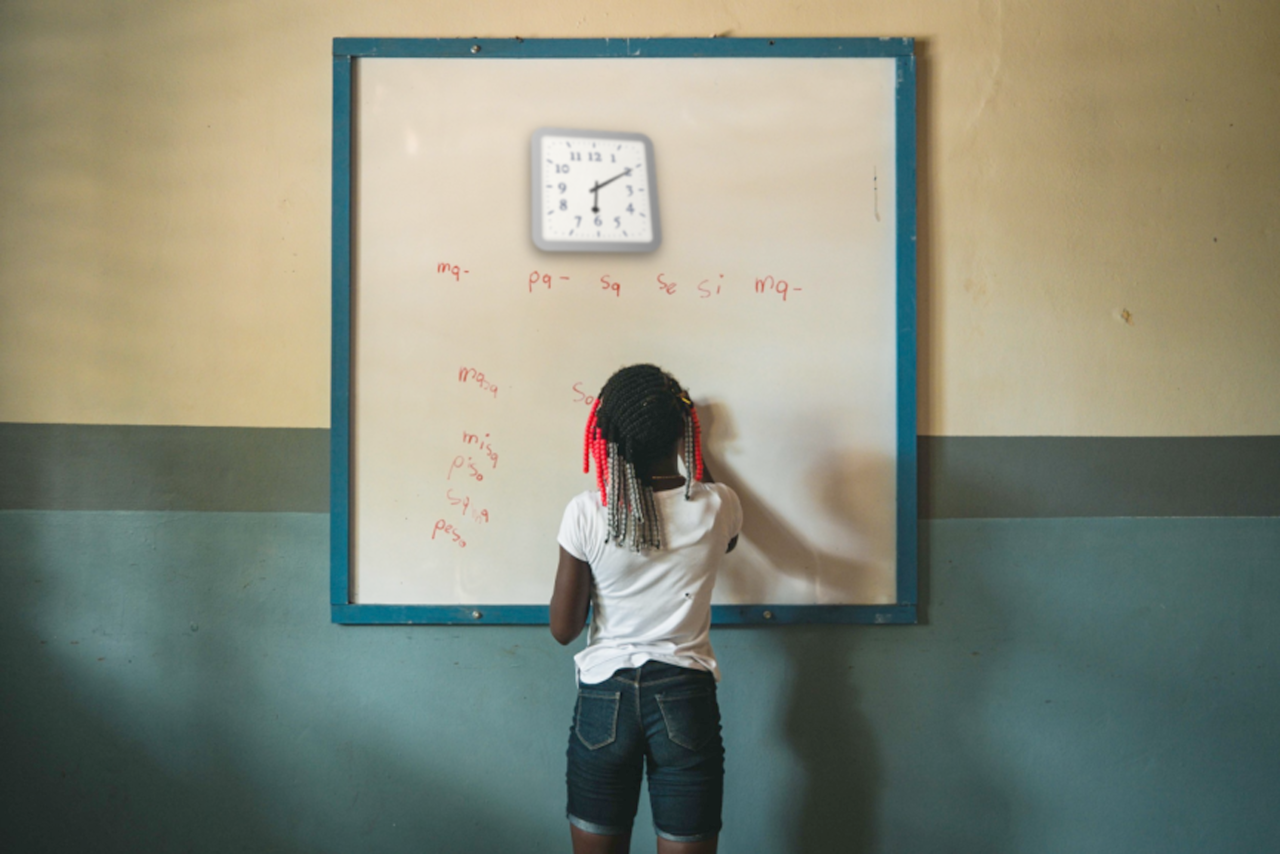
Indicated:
6.10
